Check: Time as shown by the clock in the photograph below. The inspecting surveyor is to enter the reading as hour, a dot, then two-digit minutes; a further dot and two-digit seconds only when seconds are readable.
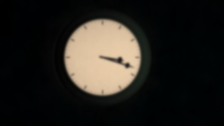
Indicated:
3.18
